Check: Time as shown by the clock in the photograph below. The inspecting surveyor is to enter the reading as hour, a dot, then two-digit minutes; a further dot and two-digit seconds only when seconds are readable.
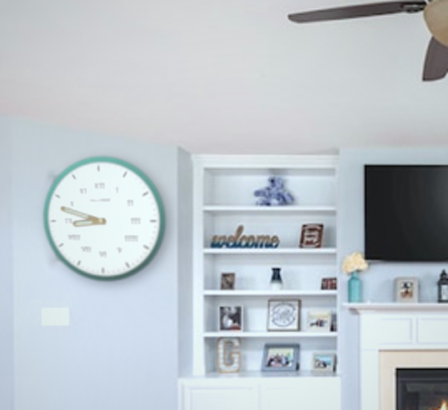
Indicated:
8.48
